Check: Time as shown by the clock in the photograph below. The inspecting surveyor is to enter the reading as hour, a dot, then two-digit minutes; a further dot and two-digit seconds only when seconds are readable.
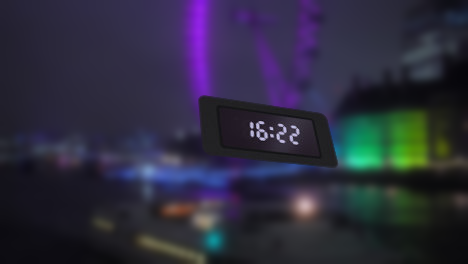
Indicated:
16.22
